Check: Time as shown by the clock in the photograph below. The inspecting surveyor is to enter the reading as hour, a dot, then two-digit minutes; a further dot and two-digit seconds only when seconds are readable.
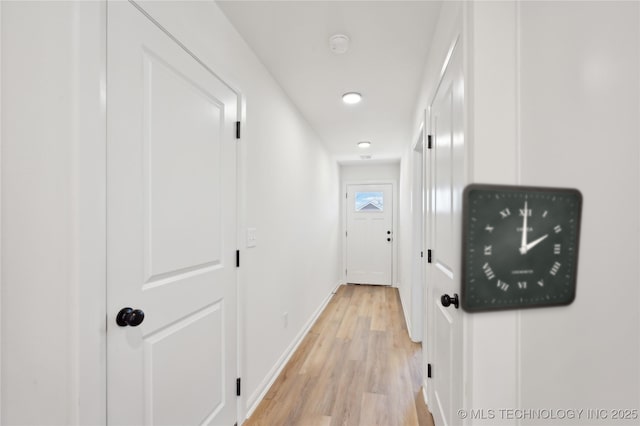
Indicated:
2.00
